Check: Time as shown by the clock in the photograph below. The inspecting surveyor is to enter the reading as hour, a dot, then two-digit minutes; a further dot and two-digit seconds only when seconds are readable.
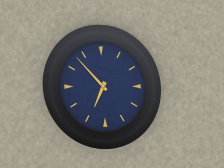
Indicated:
6.53
